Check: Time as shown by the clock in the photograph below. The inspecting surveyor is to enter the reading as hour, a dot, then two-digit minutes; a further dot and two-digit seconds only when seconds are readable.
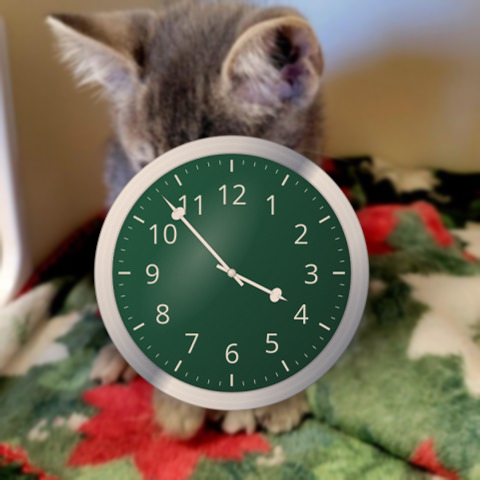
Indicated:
3.53
